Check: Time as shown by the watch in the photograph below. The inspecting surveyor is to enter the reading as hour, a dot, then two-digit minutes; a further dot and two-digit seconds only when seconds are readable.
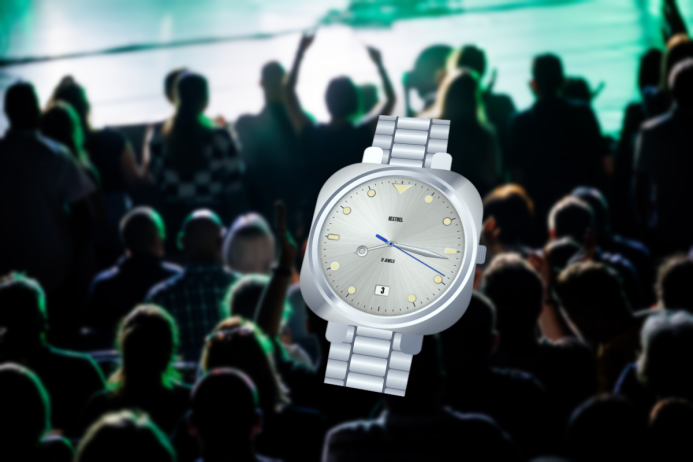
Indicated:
8.16.19
